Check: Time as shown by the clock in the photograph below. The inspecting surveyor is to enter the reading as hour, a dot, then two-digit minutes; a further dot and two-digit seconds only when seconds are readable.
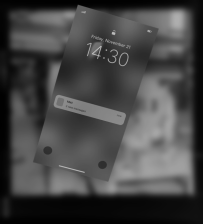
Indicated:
14.30
